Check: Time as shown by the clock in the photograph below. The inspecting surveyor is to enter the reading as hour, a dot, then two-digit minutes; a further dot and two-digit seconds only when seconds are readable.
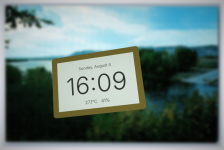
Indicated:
16.09
